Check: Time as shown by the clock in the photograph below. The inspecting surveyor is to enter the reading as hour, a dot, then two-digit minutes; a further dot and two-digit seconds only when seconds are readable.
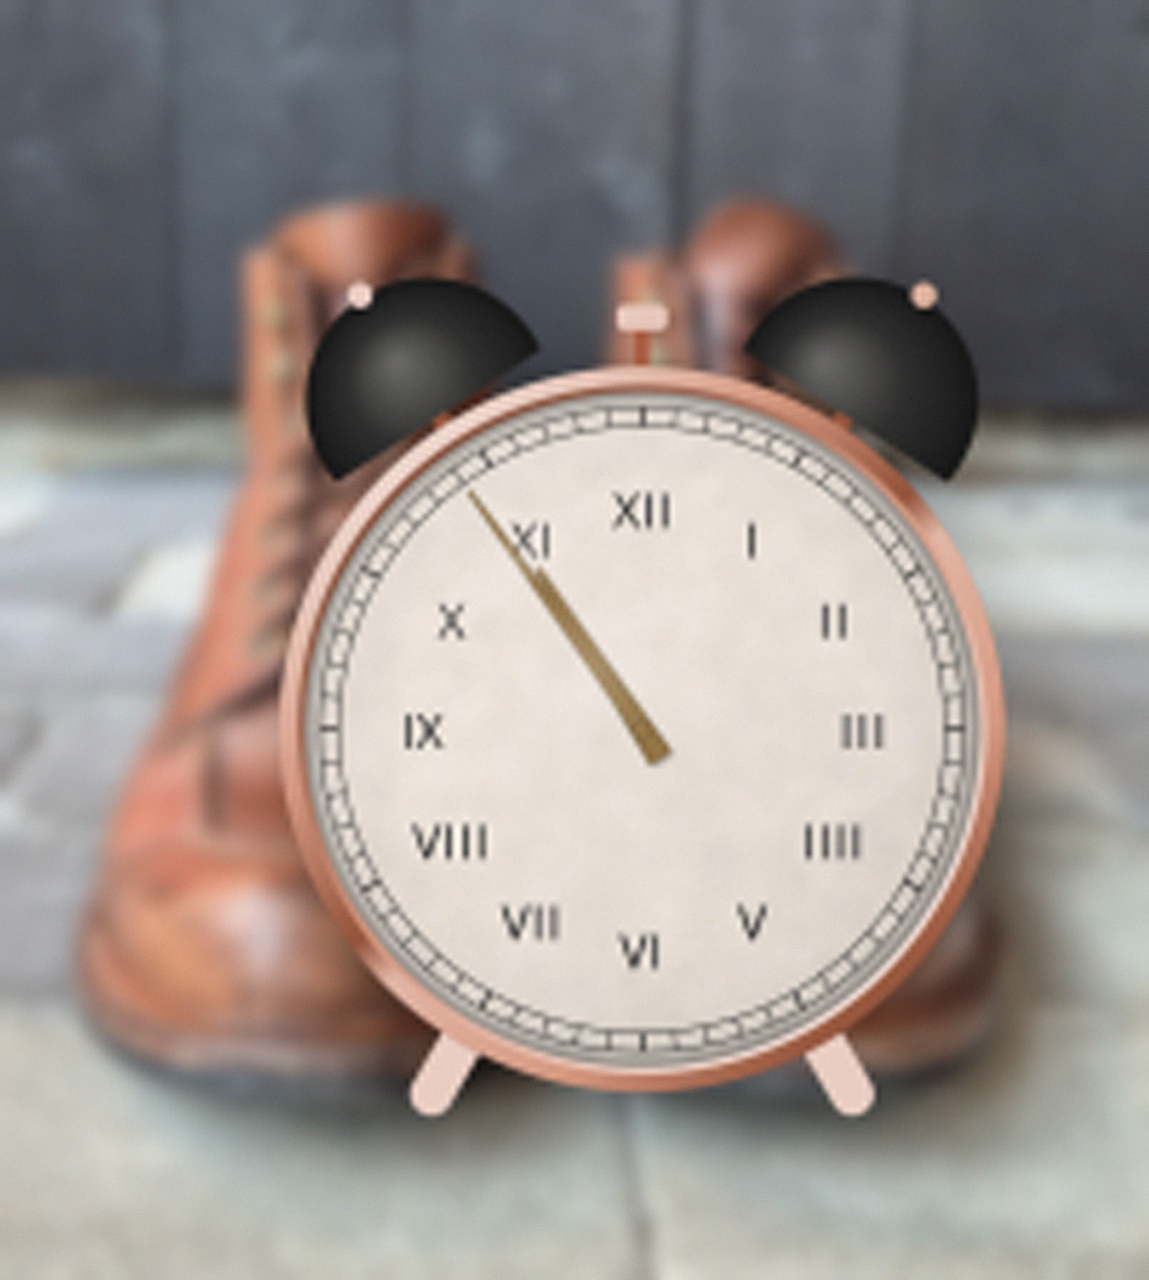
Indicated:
10.54
